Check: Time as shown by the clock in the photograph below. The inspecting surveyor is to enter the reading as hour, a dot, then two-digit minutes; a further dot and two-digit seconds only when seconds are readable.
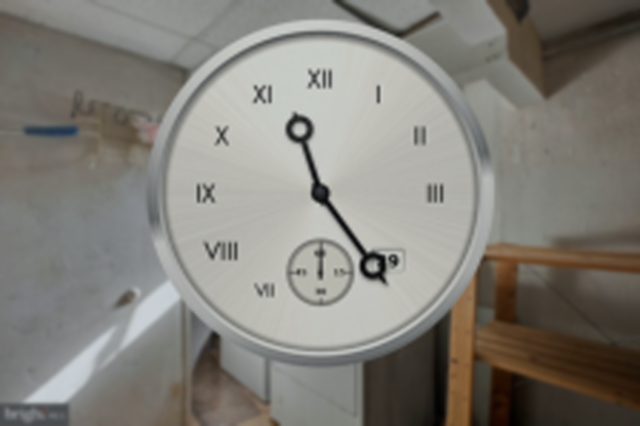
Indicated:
11.24
